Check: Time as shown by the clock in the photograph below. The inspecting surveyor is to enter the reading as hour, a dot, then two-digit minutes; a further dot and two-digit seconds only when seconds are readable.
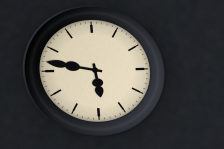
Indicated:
5.47
